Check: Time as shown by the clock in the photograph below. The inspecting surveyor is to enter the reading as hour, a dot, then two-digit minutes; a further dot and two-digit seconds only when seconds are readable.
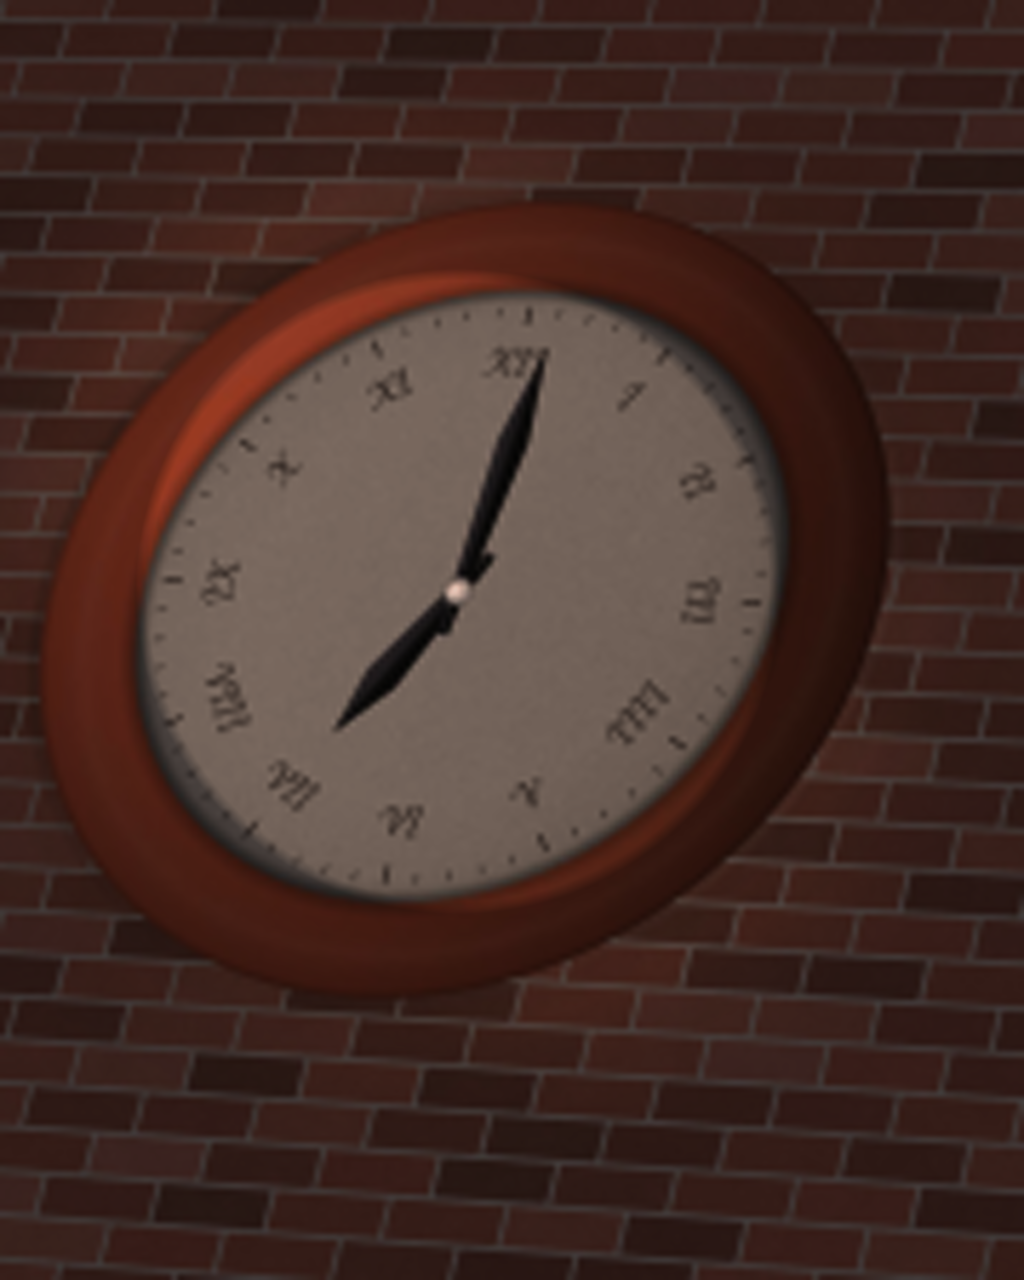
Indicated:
7.01
